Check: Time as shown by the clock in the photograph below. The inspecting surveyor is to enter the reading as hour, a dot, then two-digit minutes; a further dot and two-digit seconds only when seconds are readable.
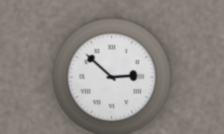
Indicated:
2.52
